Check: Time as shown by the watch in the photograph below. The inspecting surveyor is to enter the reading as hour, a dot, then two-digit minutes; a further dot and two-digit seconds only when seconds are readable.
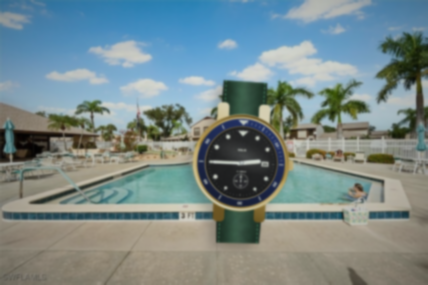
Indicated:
2.45
